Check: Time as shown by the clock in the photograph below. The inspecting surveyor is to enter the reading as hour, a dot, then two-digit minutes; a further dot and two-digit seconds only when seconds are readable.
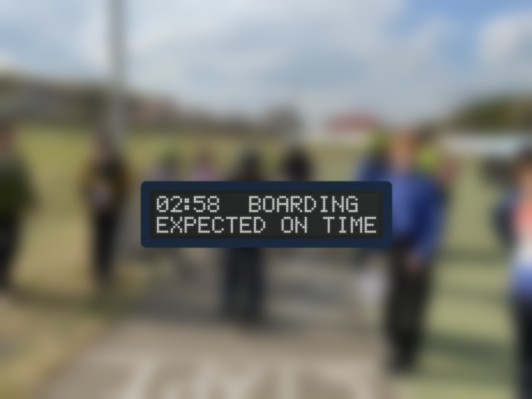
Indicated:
2.58
